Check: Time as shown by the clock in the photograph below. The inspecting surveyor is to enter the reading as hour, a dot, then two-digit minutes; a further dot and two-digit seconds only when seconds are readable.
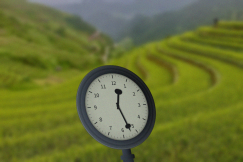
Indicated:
12.27
